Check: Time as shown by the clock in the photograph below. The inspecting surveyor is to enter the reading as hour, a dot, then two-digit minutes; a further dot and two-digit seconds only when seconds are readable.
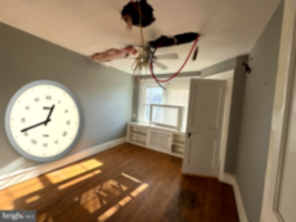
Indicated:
12.41
